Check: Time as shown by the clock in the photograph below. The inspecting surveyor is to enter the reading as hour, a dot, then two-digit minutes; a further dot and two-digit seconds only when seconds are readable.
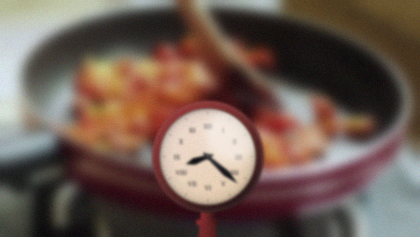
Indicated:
8.22
